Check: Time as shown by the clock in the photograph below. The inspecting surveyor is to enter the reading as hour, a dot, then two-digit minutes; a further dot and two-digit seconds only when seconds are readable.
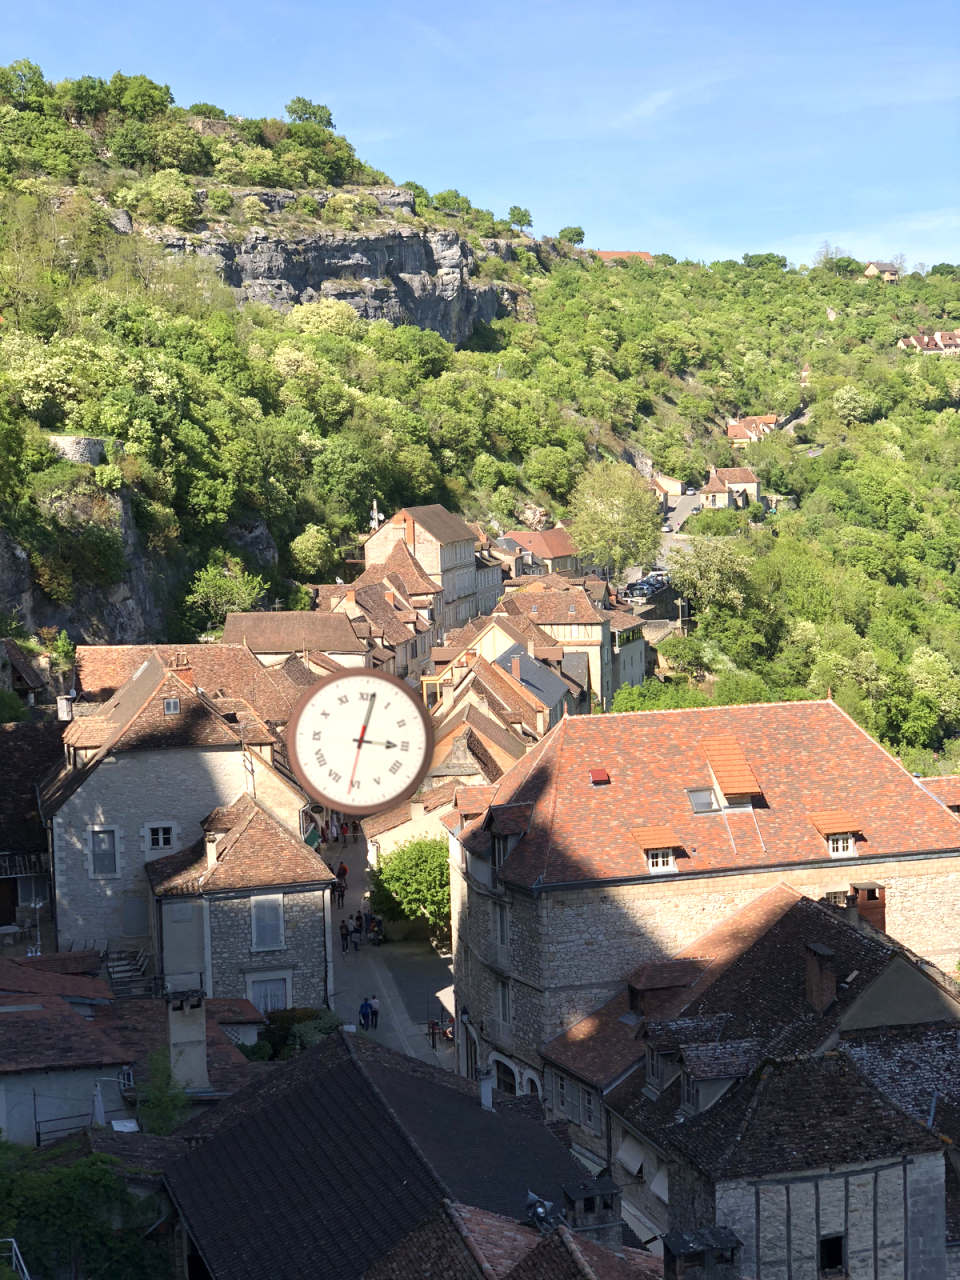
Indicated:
3.01.31
